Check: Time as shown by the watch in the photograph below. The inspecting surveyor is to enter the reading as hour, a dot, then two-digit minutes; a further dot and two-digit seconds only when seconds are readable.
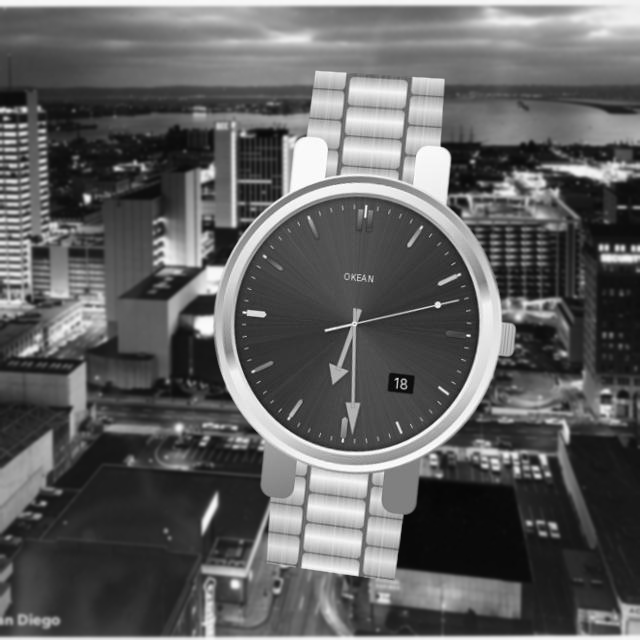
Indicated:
6.29.12
